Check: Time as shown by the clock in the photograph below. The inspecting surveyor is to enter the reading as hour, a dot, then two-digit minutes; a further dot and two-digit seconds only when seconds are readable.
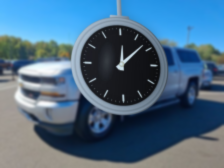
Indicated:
12.08
